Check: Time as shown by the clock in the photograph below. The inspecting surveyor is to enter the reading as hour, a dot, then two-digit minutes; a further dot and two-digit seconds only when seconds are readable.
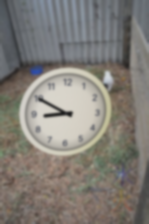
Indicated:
8.50
